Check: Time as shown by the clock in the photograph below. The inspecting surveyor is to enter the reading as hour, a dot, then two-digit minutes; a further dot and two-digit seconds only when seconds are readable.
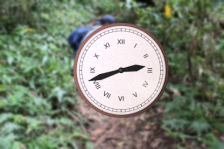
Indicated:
2.42
